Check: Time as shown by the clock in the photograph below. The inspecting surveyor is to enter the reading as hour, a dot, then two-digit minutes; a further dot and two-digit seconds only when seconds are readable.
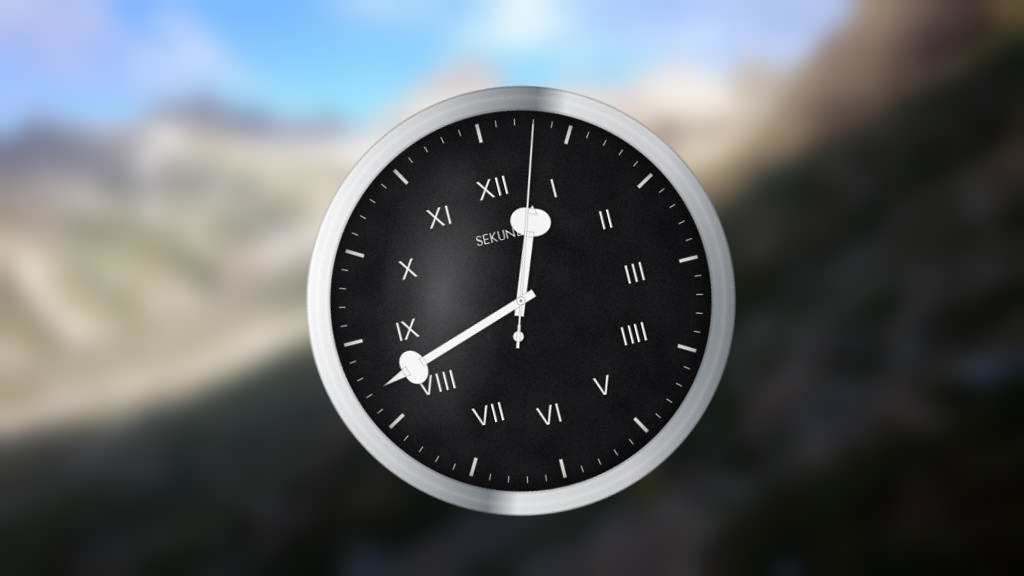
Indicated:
12.42.03
